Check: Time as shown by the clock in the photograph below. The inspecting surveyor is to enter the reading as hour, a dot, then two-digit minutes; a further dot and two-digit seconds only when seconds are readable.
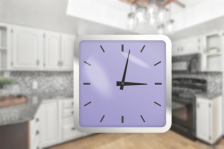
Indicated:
3.02
